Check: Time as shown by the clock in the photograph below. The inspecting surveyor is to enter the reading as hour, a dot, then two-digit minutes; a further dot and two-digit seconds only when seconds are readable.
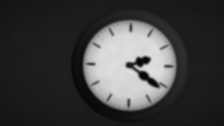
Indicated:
2.21
